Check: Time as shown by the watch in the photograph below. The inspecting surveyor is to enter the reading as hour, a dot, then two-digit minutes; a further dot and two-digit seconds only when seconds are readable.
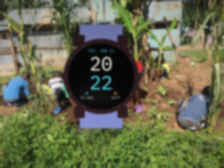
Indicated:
20.22
